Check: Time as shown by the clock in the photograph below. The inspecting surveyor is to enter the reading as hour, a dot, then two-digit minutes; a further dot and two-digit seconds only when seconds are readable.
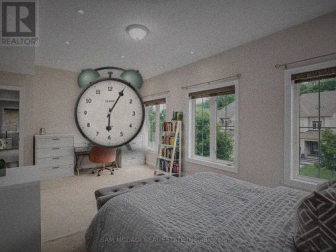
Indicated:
6.05
